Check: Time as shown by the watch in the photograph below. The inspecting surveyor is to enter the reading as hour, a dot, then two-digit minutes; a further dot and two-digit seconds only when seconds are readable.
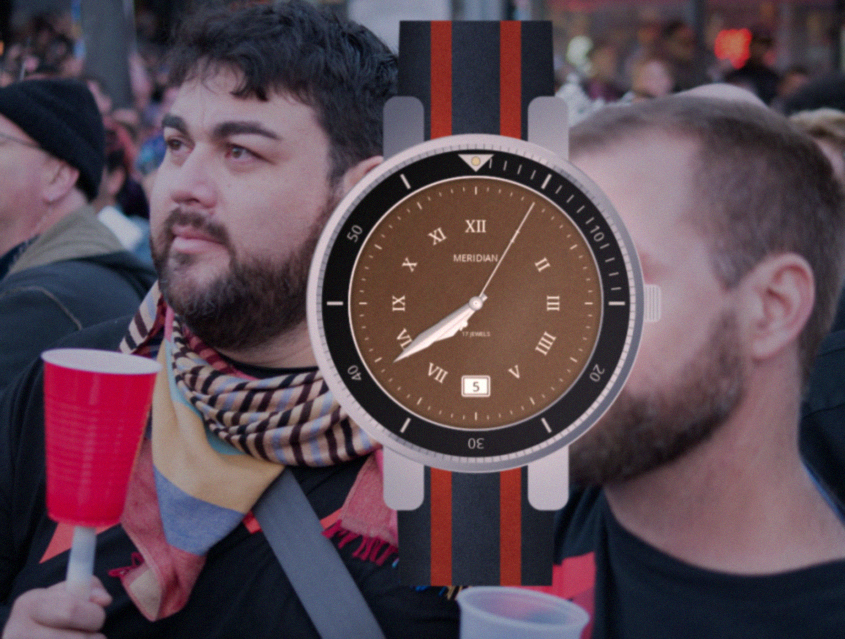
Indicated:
7.39.05
